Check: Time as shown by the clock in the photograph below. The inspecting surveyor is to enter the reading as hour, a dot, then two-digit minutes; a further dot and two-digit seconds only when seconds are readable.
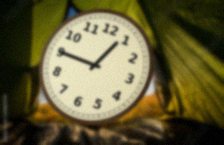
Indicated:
12.45
